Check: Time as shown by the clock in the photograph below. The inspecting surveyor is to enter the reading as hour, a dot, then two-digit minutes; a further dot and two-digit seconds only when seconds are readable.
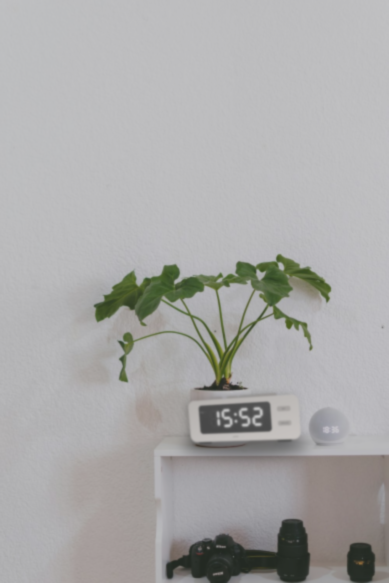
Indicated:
15.52
